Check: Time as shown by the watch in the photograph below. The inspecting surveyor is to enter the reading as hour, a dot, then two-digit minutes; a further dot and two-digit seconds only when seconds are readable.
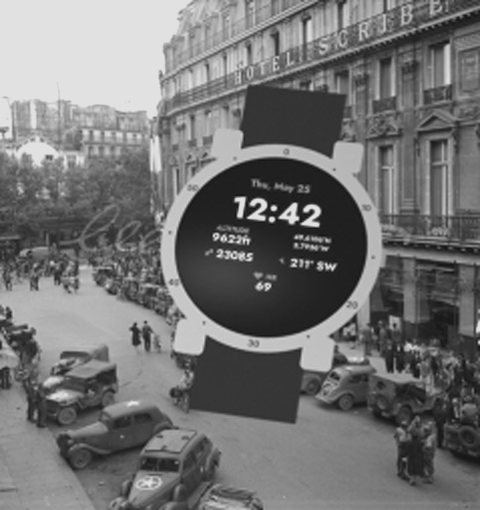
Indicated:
12.42
